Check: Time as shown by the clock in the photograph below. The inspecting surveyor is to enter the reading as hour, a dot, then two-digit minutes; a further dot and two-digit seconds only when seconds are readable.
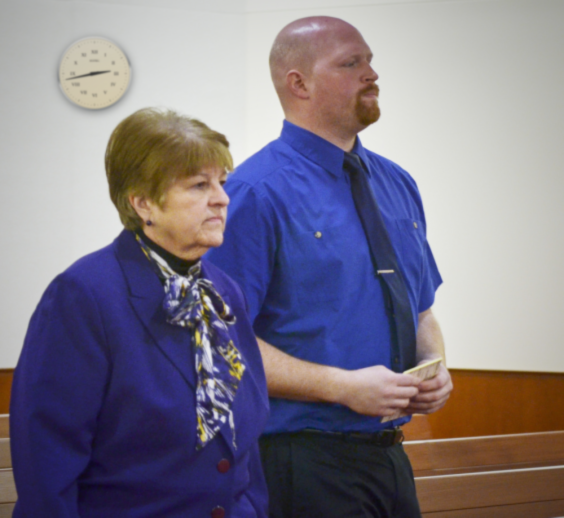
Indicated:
2.43
